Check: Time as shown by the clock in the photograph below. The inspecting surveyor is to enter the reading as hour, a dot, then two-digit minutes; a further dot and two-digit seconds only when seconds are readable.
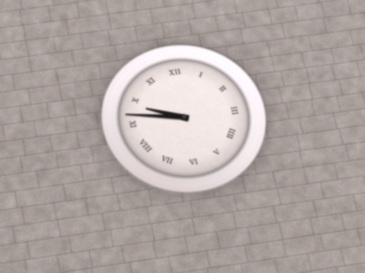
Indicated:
9.47
